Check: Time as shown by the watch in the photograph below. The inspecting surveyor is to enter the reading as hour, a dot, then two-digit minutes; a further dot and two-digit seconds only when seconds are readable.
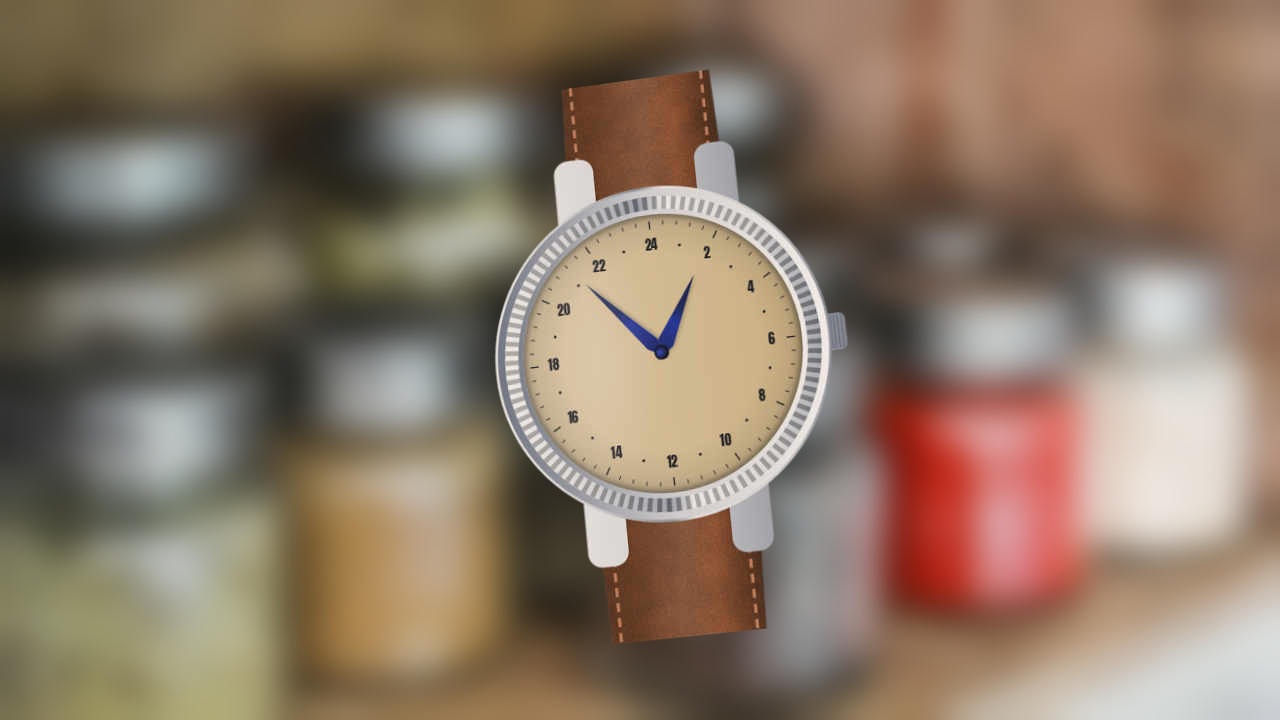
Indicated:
1.53
